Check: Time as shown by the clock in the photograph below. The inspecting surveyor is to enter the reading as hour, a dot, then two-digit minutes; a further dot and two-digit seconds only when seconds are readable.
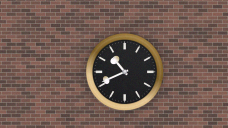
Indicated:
10.41
